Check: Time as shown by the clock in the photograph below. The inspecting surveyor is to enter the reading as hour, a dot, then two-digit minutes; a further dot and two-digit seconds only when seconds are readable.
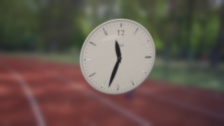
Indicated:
11.33
